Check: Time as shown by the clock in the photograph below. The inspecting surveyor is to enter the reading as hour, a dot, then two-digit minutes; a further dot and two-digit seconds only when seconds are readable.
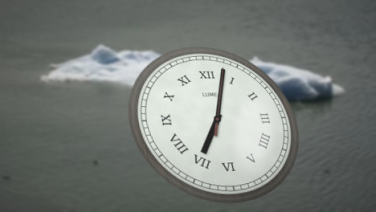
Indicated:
7.03.03
